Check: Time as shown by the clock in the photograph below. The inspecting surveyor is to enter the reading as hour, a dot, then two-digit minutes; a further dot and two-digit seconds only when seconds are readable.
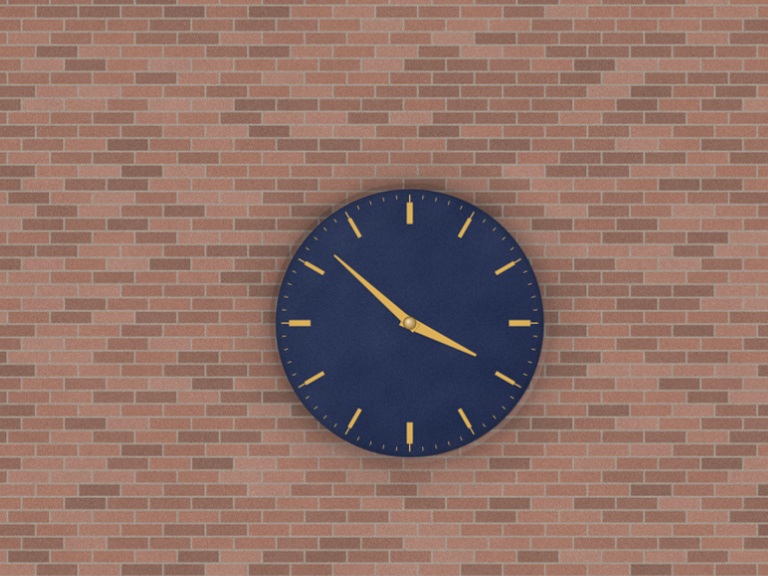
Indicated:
3.52
